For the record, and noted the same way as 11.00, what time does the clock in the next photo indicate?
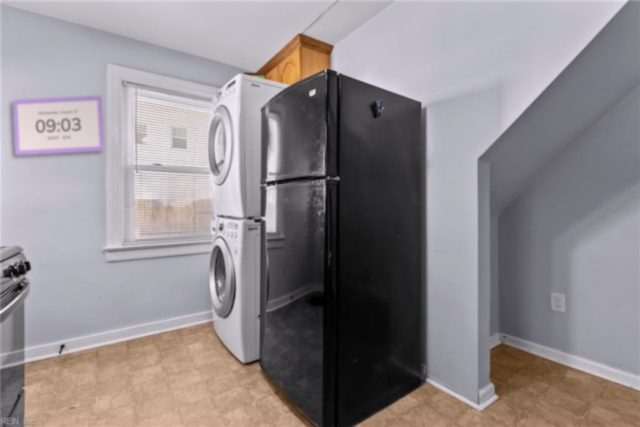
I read 9.03
